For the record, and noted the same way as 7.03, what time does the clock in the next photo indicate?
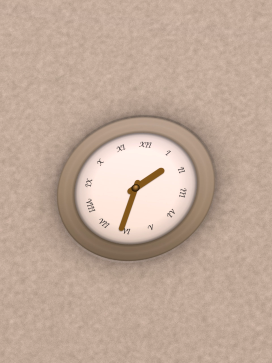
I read 1.31
